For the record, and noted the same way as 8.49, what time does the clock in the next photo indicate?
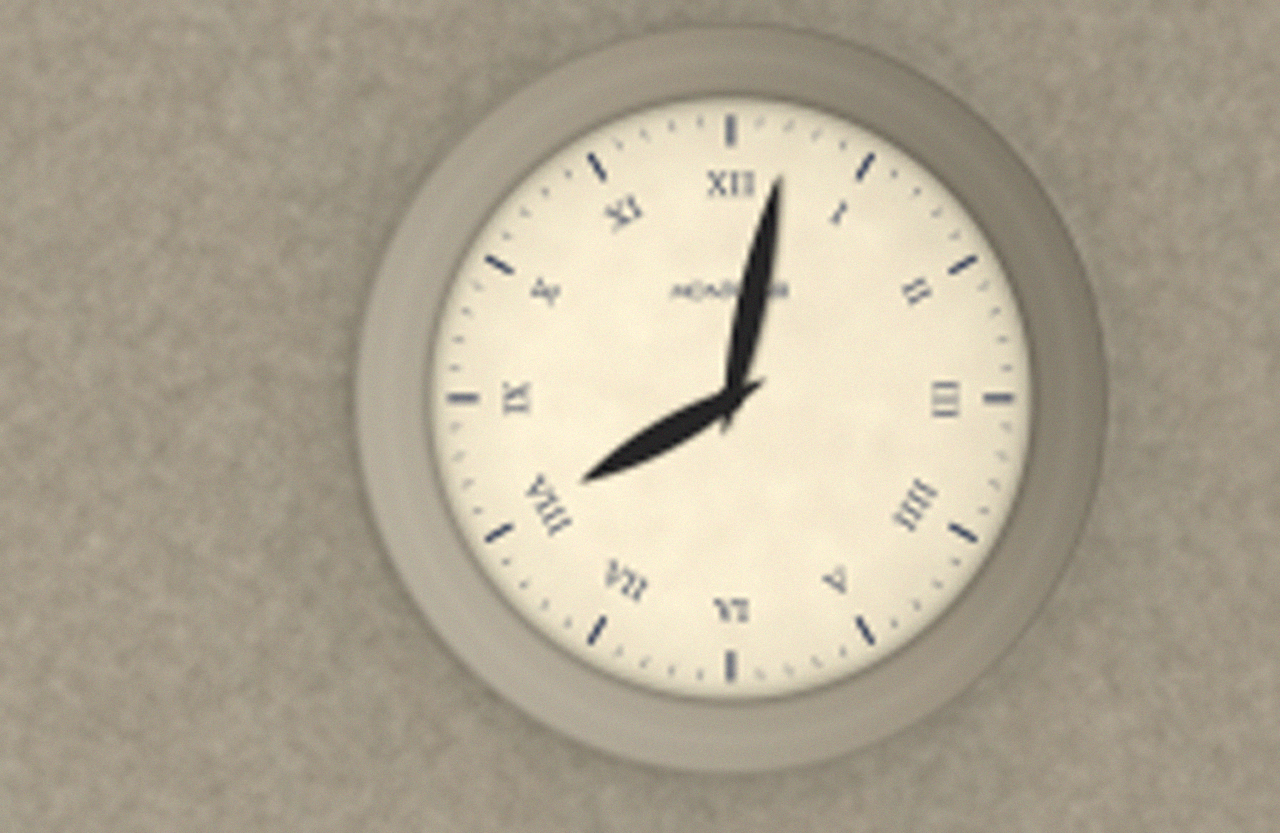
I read 8.02
